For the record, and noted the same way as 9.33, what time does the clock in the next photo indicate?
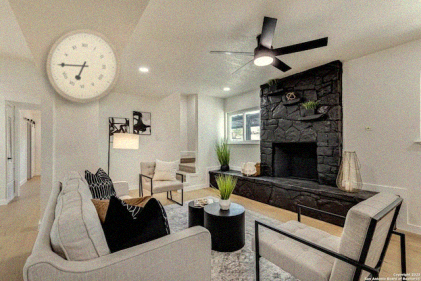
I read 6.45
